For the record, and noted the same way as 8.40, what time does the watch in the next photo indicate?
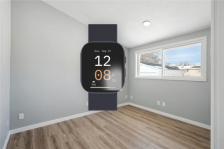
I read 12.08
